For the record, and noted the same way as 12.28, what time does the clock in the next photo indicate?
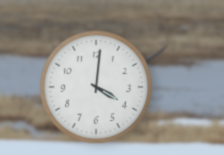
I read 4.01
